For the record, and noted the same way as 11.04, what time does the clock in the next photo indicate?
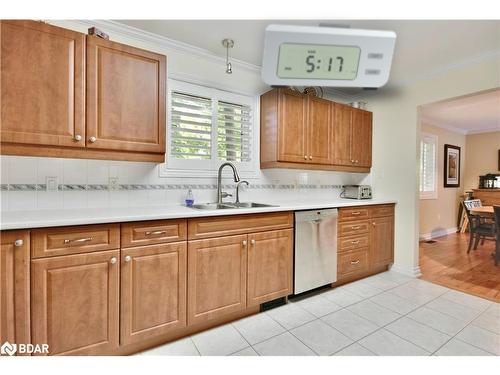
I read 5.17
